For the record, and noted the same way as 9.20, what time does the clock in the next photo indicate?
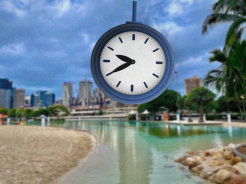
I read 9.40
